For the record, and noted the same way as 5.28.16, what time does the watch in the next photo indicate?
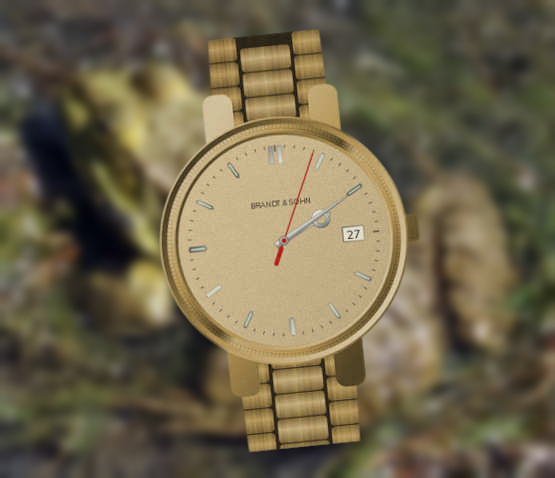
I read 2.10.04
